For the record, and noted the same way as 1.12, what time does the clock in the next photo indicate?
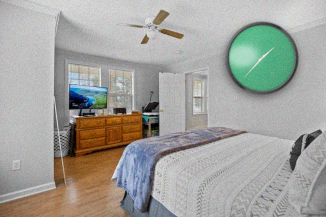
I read 1.37
